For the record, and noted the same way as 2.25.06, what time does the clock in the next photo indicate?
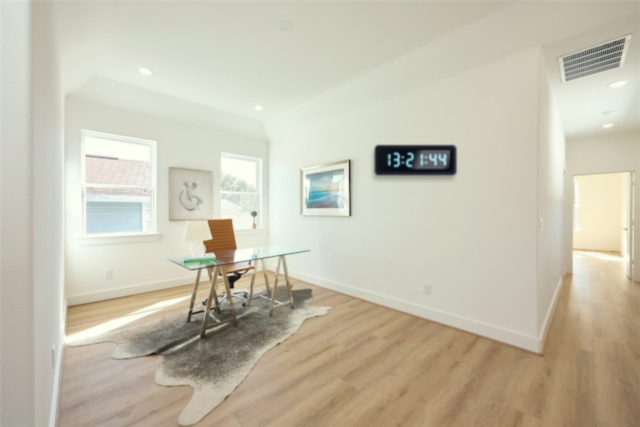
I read 13.21.44
